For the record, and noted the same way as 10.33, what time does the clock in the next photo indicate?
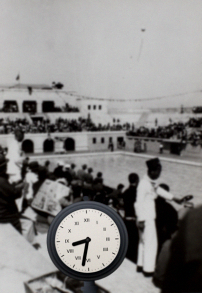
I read 8.32
